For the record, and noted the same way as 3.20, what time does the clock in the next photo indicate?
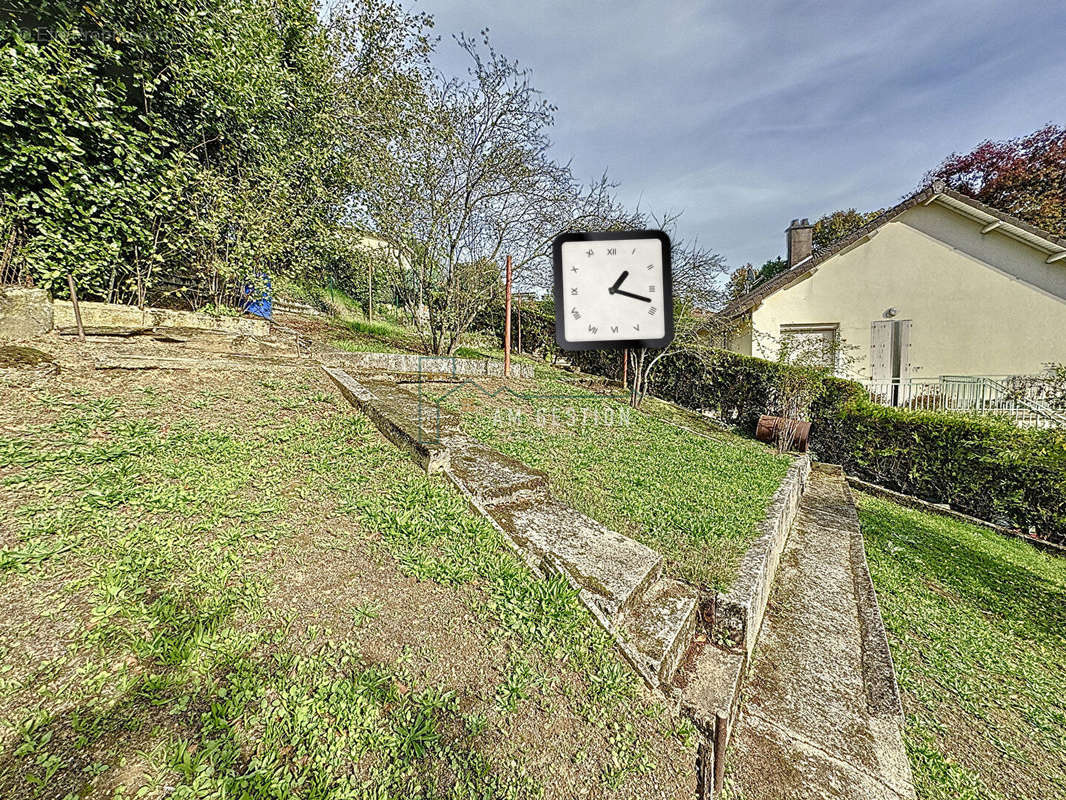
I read 1.18
